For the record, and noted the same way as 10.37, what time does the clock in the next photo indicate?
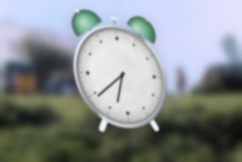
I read 6.39
